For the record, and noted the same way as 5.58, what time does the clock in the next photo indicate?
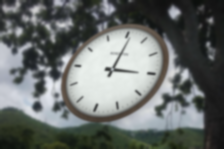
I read 3.01
